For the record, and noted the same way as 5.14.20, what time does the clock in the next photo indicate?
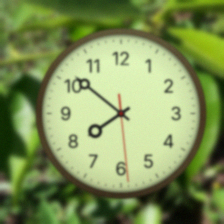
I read 7.51.29
